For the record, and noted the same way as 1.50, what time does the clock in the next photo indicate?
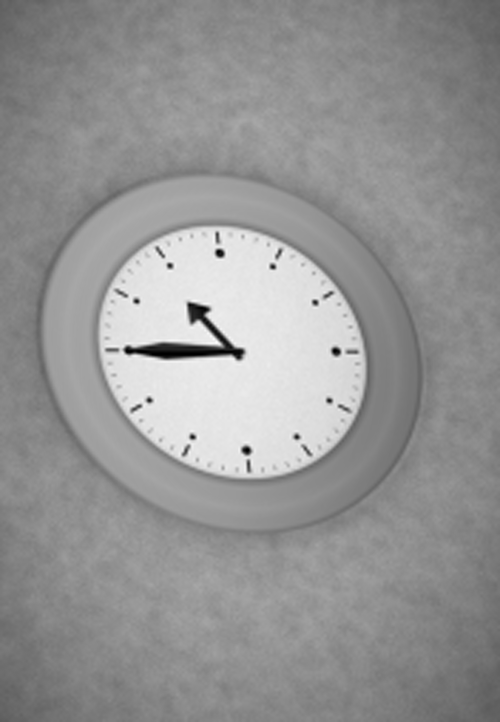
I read 10.45
